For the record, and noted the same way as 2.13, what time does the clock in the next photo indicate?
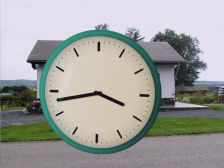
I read 3.43
